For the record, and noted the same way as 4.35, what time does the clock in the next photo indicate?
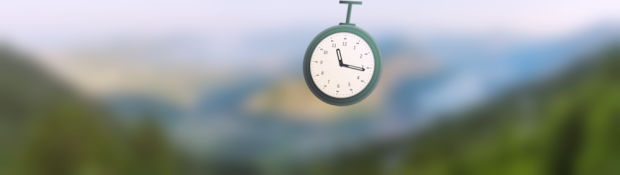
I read 11.16
